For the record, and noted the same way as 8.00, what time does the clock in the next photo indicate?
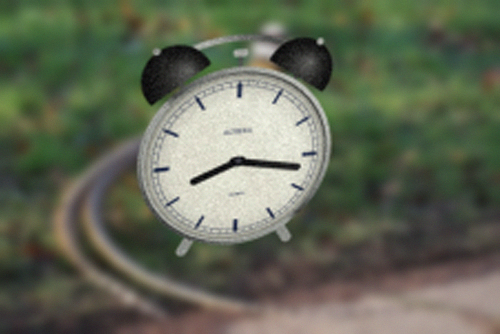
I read 8.17
